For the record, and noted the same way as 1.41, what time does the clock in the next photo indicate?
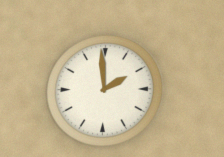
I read 1.59
